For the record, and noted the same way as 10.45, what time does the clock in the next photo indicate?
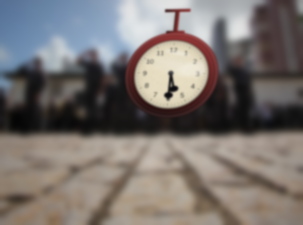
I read 5.30
